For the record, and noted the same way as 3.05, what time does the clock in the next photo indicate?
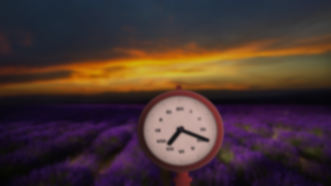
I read 7.19
